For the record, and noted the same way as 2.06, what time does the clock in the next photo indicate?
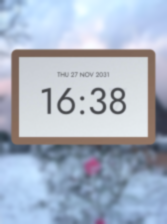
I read 16.38
